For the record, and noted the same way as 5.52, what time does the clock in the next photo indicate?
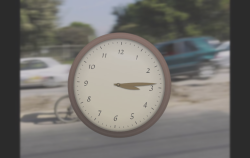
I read 3.14
